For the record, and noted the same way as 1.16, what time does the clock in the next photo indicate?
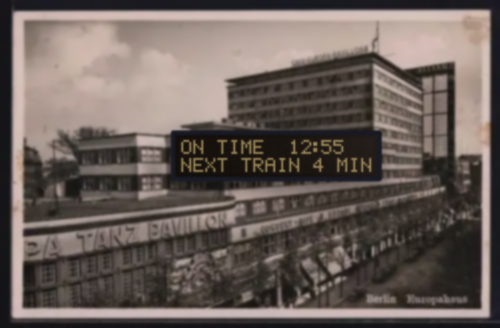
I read 12.55
